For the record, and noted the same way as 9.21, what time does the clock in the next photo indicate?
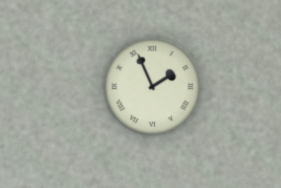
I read 1.56
